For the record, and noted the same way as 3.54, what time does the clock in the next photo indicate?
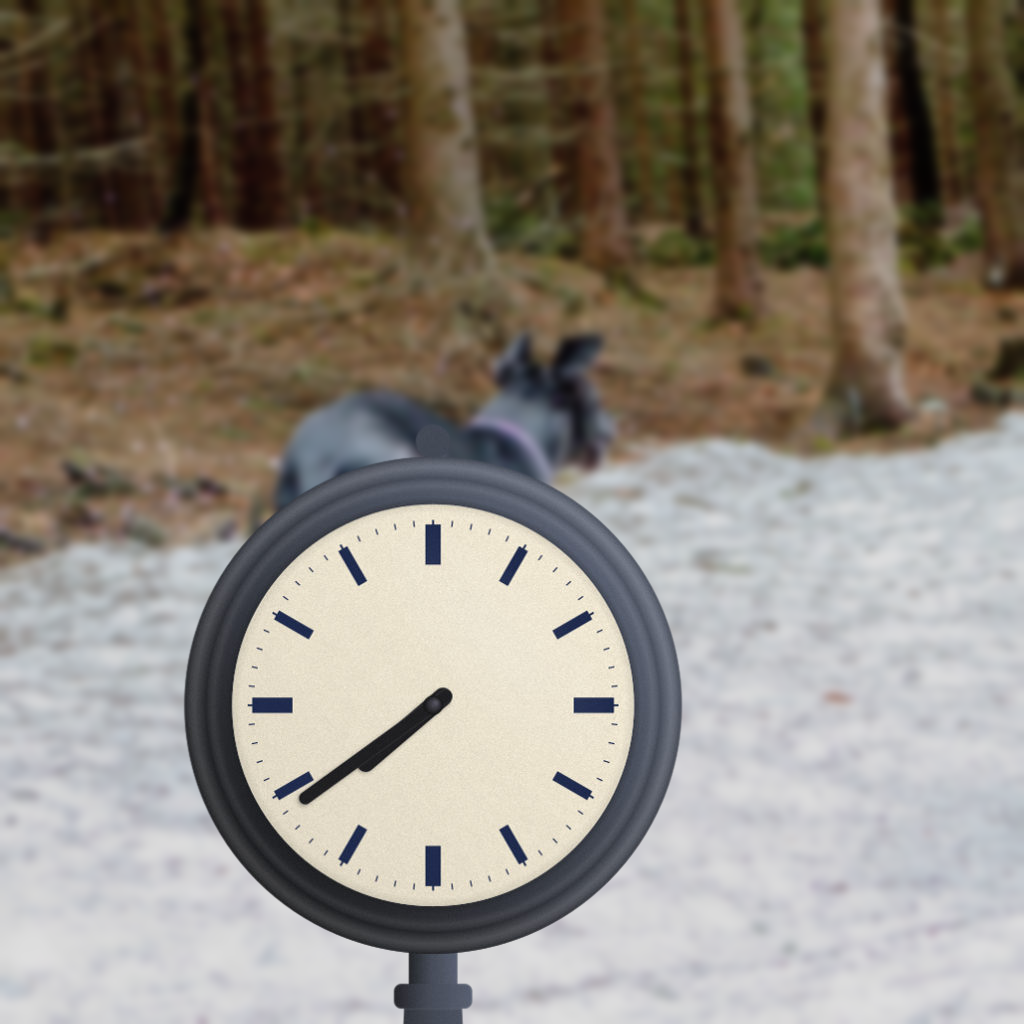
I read 7.39
